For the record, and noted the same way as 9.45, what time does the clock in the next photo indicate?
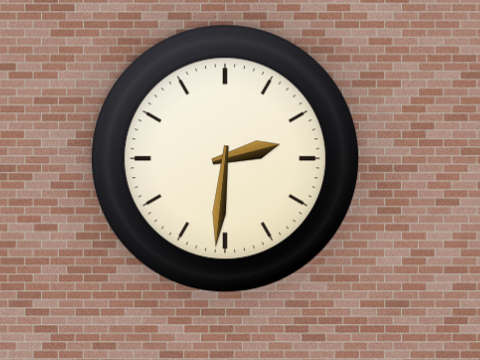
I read 2.31
